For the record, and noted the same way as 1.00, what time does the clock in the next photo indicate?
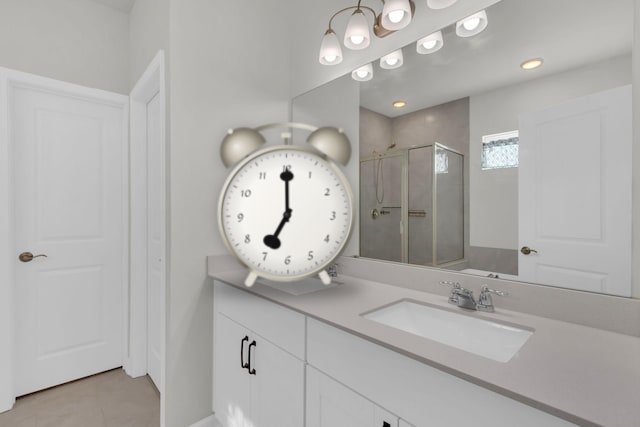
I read 7.00
